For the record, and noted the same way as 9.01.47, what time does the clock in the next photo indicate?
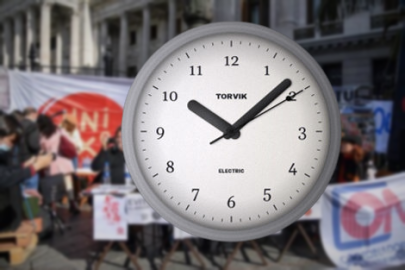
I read 10.08.10
